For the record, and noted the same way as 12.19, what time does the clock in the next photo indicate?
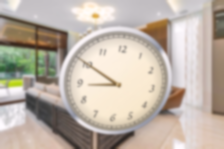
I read 8.50
